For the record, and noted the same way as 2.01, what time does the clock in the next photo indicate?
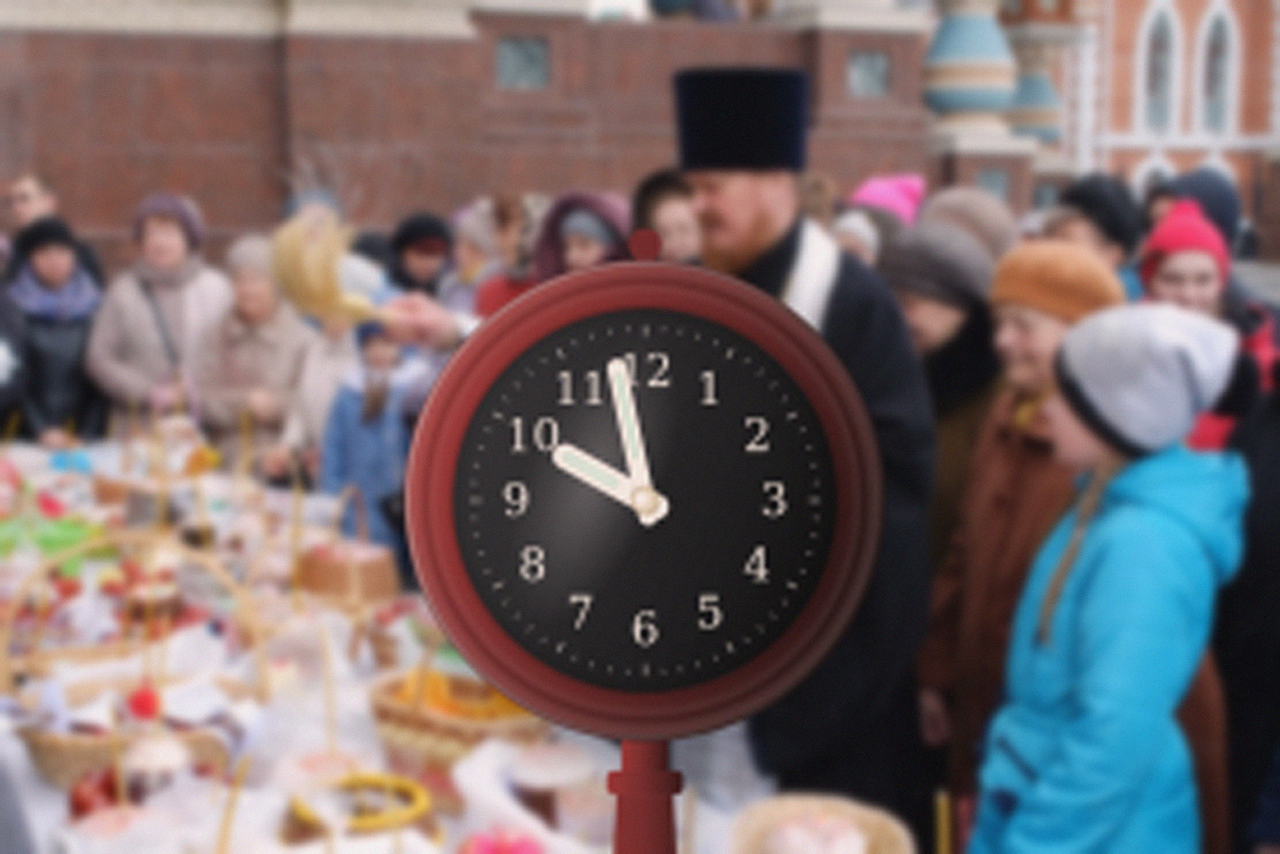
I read 9.58
